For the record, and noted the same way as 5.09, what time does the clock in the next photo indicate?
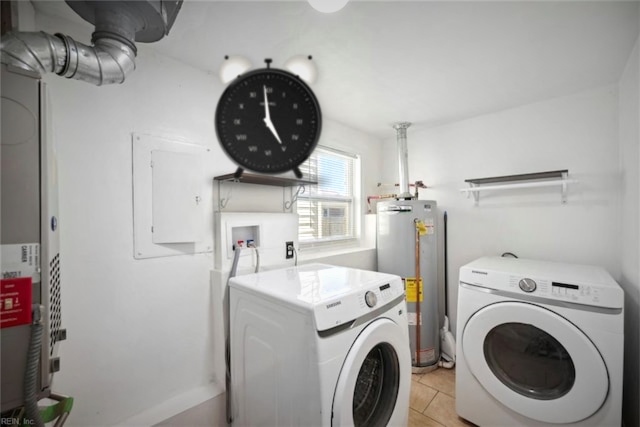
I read 4.59
